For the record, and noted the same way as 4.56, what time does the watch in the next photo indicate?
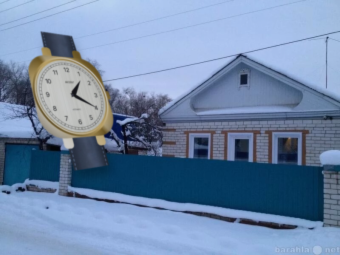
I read 1.20
